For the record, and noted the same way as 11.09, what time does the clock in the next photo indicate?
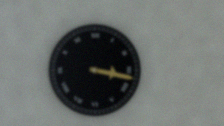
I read 3.17
